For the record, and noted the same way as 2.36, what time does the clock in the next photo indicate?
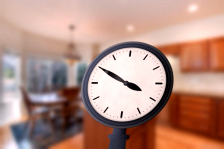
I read 3.50
